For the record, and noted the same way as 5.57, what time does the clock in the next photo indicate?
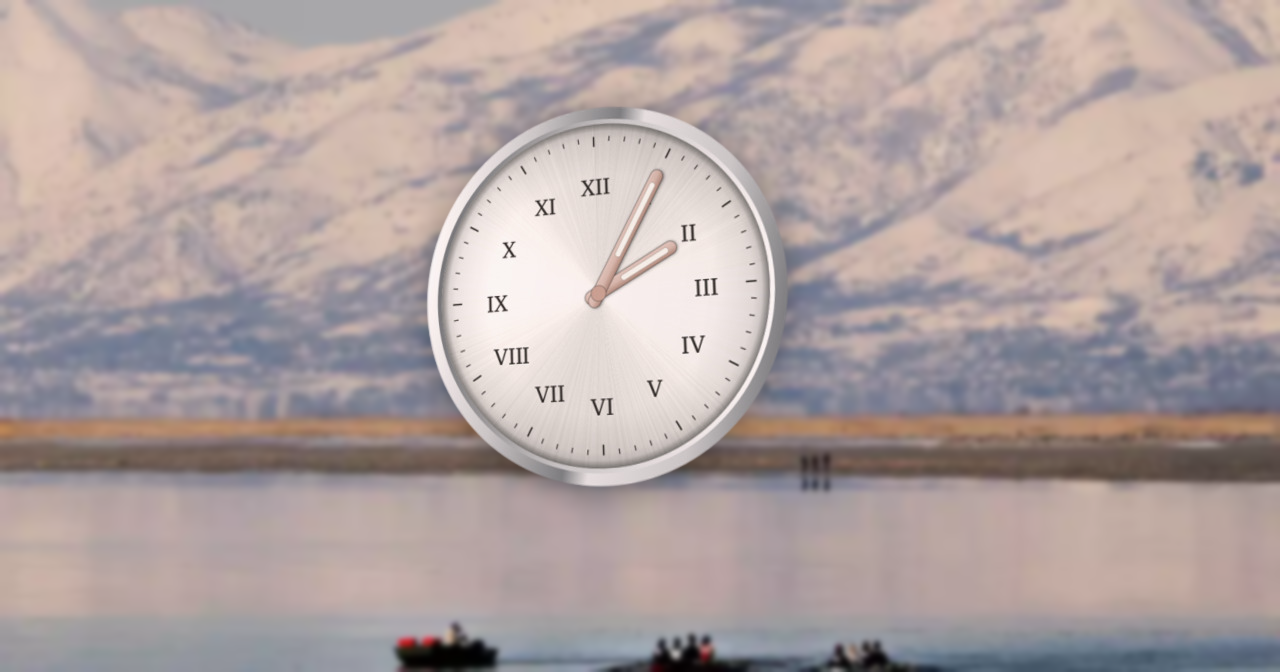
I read 2.05
